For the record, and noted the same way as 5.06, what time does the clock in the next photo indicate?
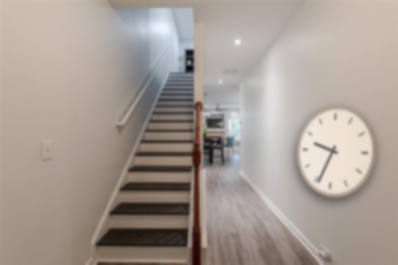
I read 9.34
